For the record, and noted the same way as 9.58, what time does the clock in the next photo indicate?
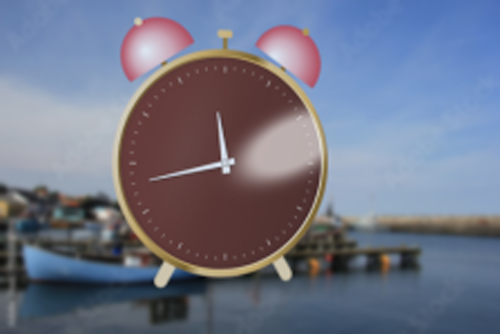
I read 11.43
